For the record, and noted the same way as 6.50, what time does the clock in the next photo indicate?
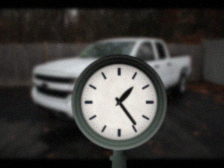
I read 1.24
